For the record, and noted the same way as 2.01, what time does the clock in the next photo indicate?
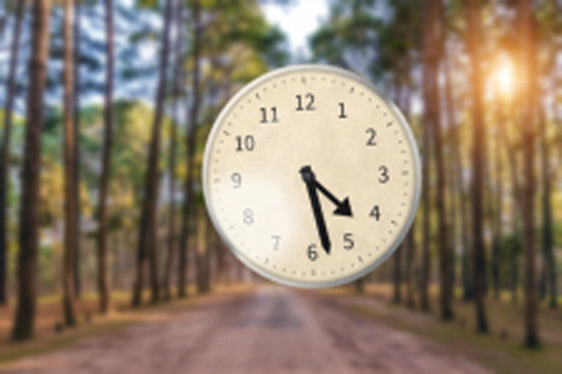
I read 4.28
